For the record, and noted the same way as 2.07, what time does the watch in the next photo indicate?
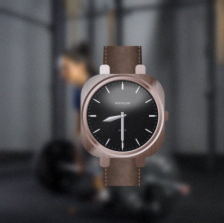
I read 8.30
